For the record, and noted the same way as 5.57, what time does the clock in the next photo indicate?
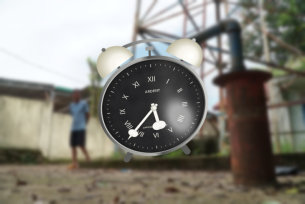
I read 5.37
